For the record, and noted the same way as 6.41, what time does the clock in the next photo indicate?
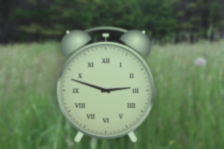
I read 2.48
